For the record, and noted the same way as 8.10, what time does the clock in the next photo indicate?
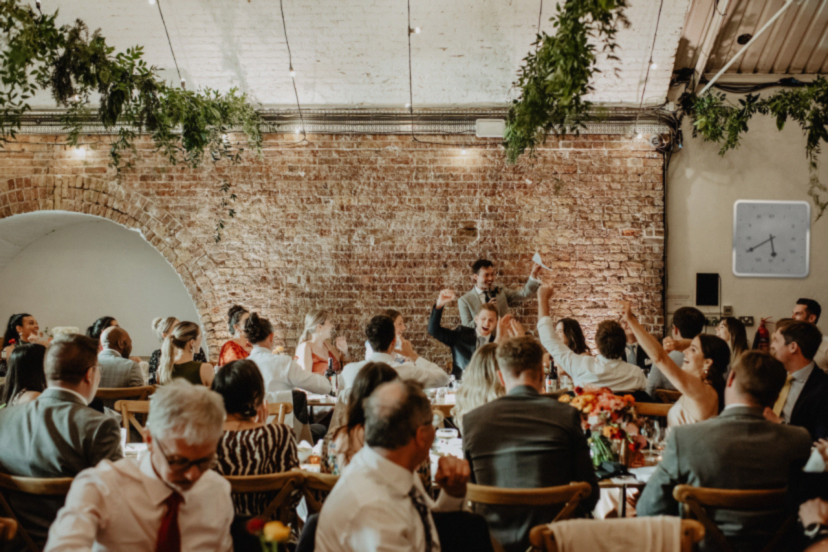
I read 5.40
